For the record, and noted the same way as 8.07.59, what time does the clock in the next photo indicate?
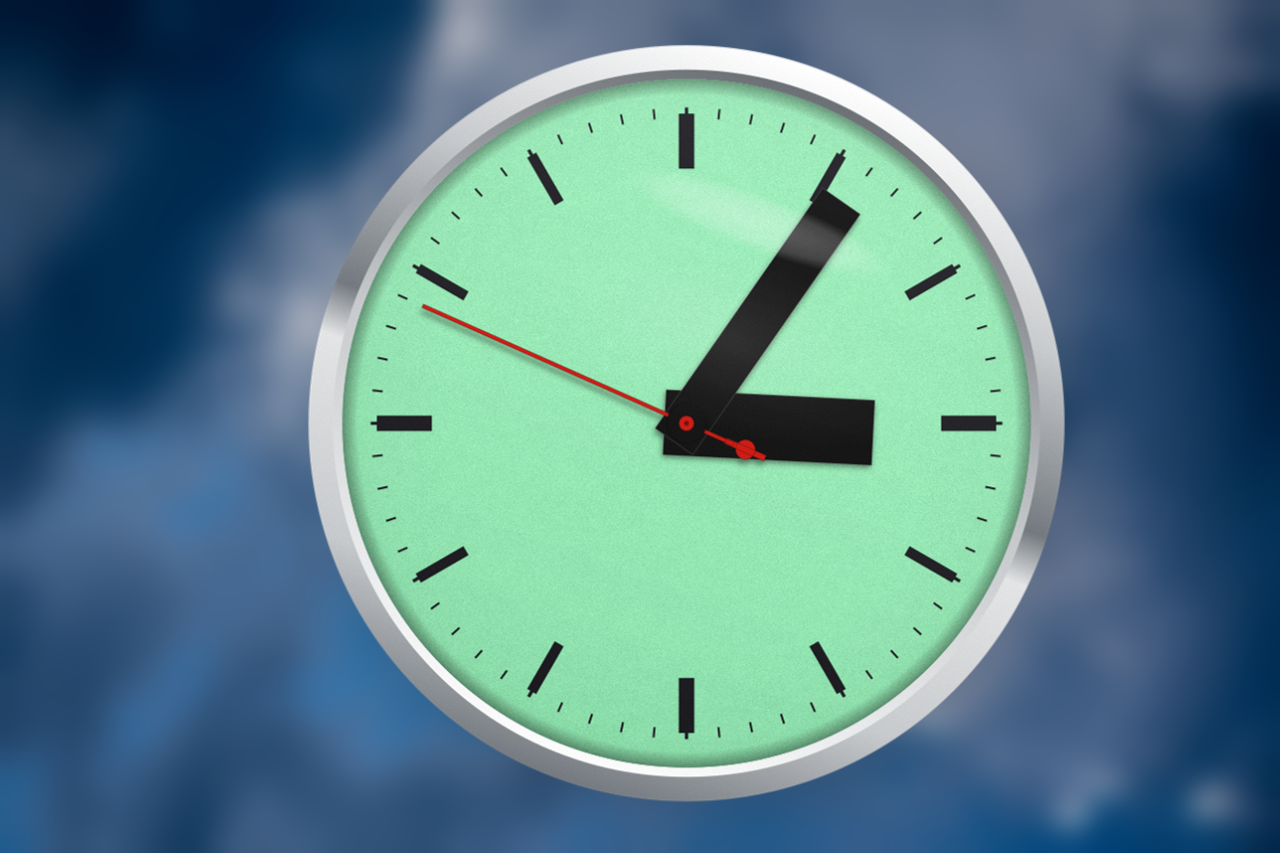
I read 3.05.49
